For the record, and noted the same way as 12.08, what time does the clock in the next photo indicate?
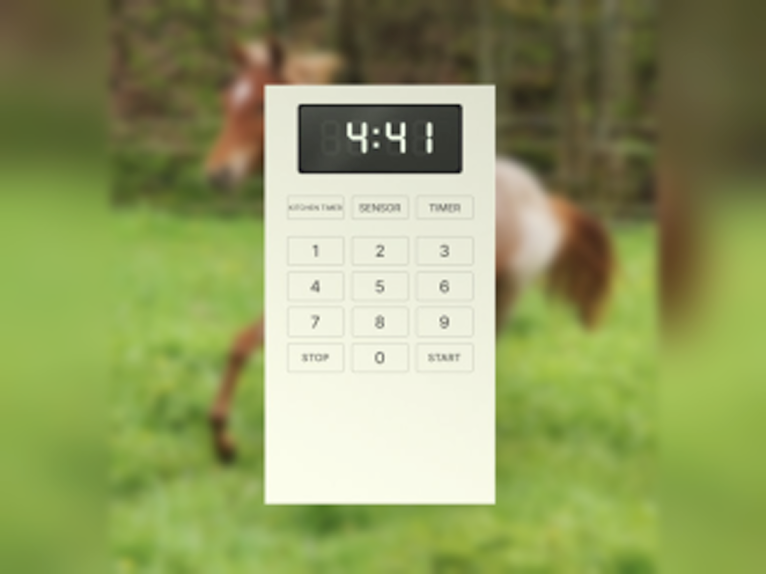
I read 4.41
